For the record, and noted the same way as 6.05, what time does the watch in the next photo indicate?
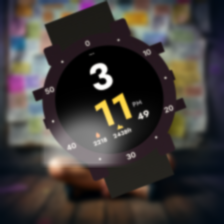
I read 3.11
